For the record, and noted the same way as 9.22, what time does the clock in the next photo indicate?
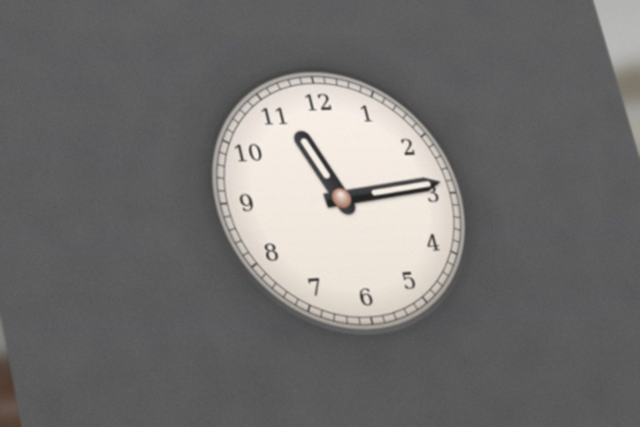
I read 11.14
